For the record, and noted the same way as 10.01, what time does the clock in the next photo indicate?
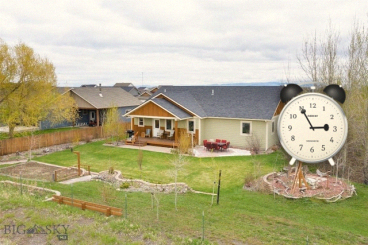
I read 2.55
